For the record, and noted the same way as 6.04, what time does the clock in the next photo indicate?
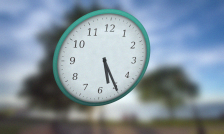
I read 5.25
